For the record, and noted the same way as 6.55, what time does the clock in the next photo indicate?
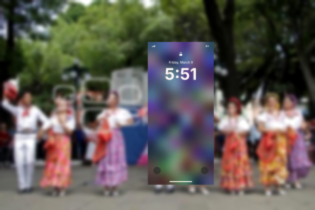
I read 5.51
